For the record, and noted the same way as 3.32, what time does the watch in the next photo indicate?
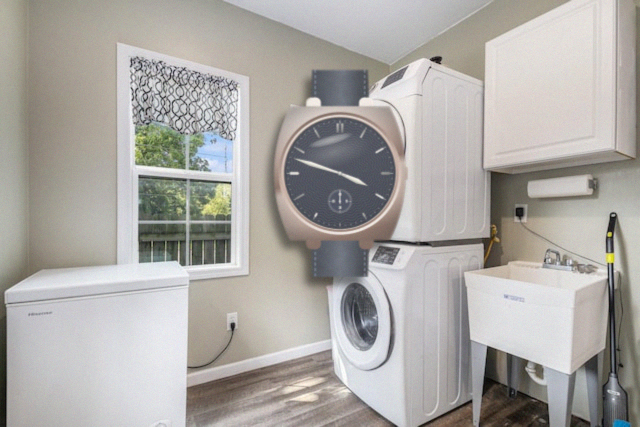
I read 3.48
